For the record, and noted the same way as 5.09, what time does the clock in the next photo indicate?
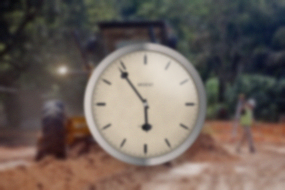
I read 5.54
